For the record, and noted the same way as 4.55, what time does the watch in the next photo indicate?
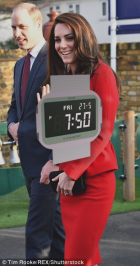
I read 7.50
